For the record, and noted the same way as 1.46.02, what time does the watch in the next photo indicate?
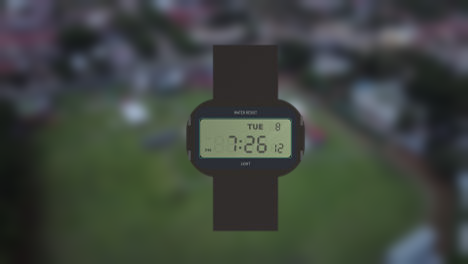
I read 7.26.12
